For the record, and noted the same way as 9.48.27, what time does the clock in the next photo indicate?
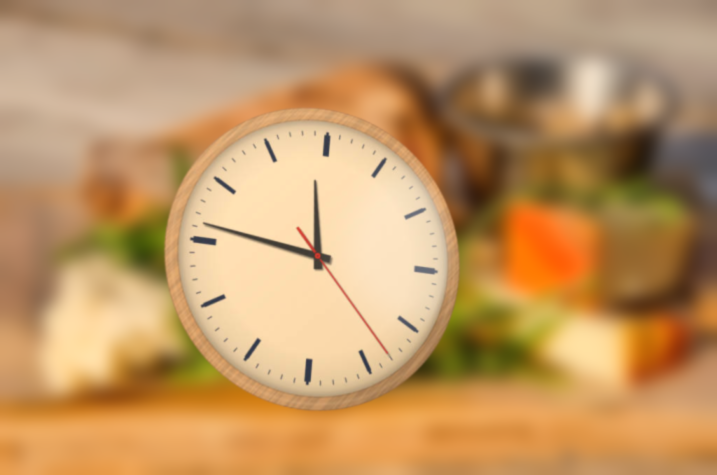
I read 11.46.23
